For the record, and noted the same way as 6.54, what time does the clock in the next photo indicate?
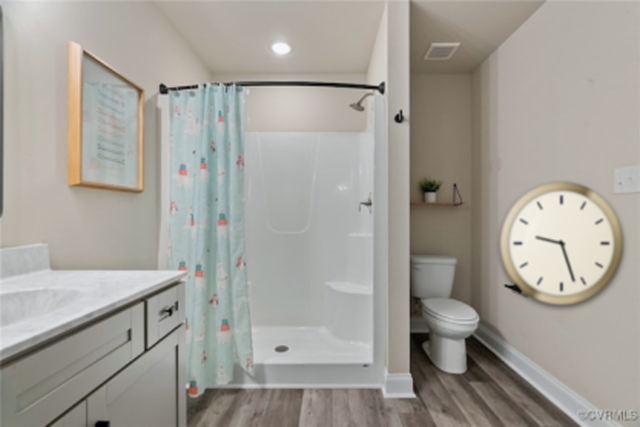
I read 9.27
